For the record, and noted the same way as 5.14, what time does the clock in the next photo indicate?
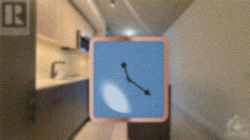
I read 11.21
